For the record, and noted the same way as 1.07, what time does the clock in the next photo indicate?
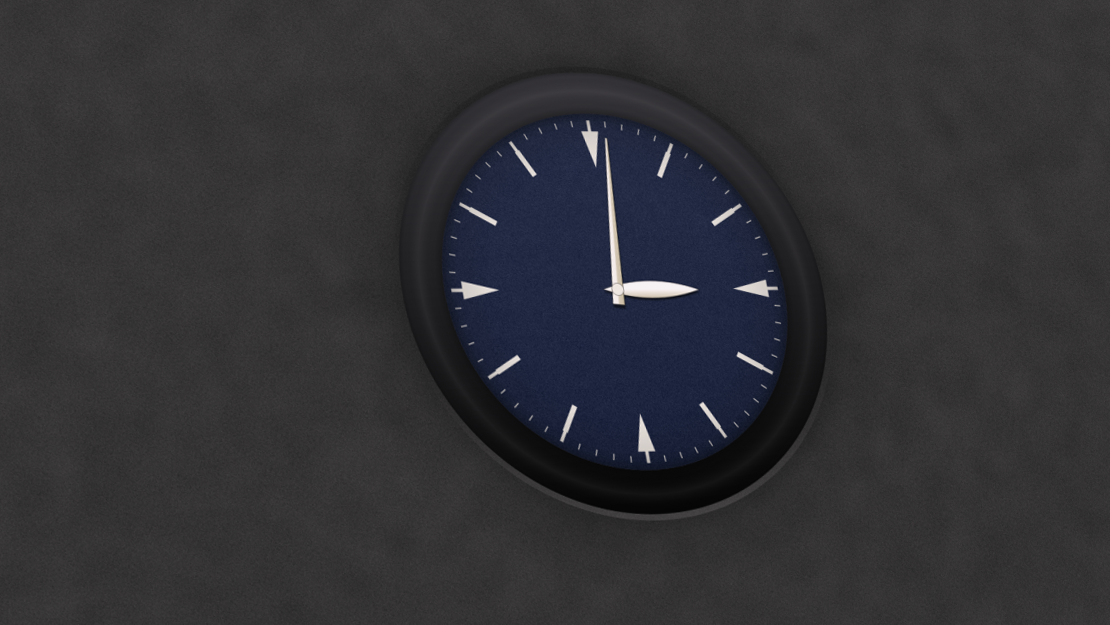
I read 3.01
